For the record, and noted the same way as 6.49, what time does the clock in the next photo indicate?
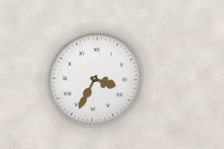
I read 3.34
